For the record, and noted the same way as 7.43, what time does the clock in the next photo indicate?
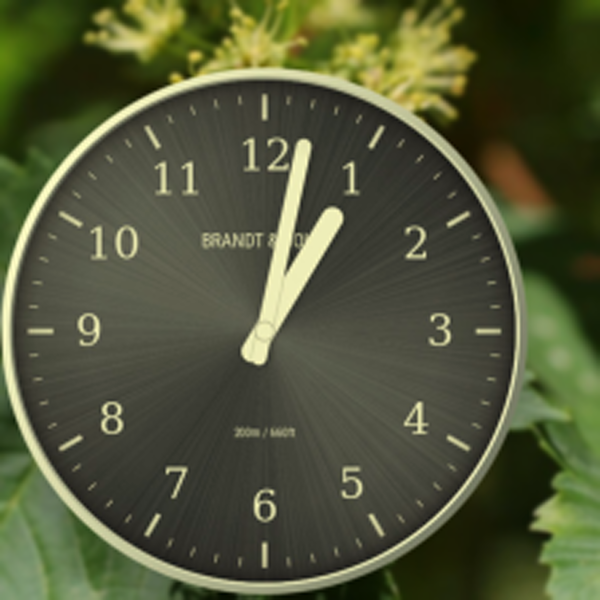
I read 1.02
